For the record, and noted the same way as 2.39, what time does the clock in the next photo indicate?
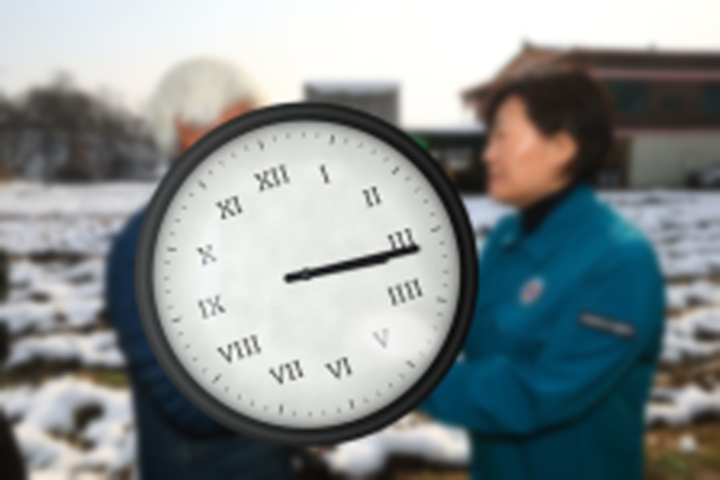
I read 3.16
